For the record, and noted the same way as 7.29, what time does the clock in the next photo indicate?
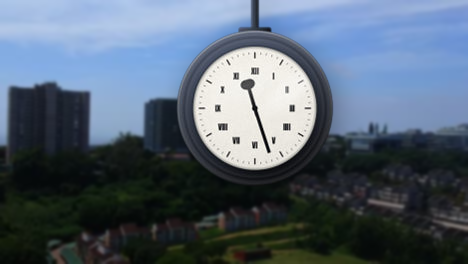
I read 11.27
